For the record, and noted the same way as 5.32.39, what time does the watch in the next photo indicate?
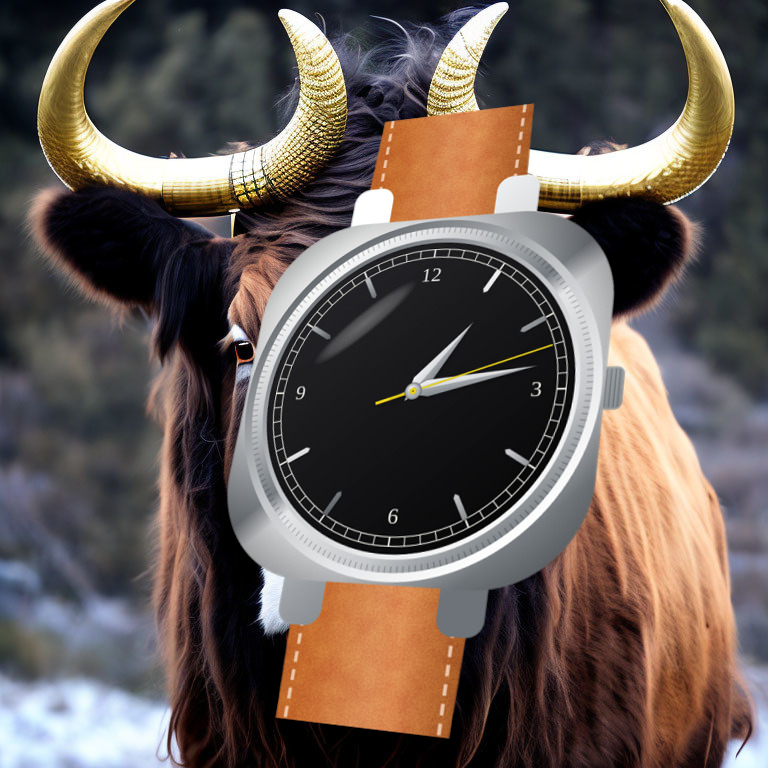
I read 1.13.12
